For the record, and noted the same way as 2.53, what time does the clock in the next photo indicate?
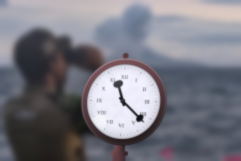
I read 11.22
